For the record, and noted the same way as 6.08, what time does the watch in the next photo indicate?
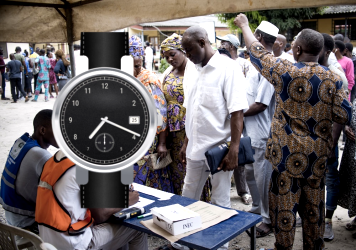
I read 7.19
